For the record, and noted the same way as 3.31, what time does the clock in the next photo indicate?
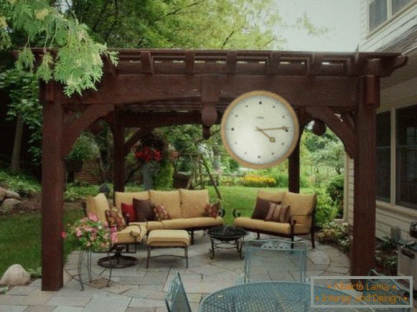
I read 4.14
